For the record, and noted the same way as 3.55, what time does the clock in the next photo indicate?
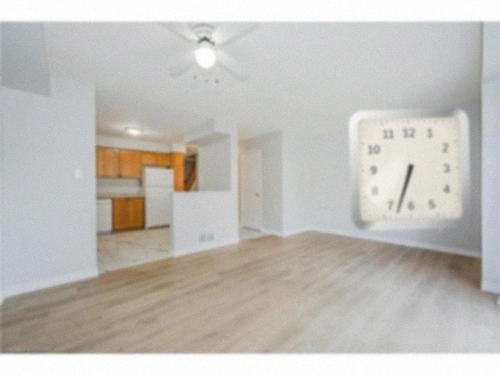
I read 6.33
